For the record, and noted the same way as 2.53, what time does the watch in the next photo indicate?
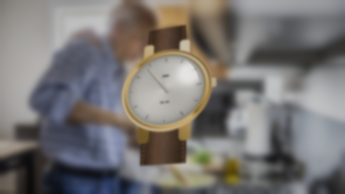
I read 10.54
